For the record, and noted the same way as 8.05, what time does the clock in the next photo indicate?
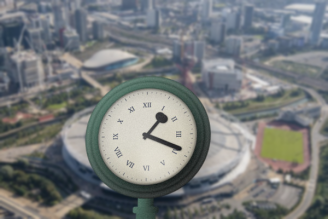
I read 1.19
